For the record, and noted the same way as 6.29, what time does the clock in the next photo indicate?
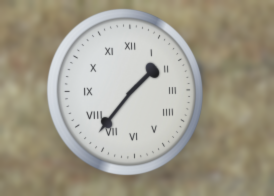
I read 1.37
